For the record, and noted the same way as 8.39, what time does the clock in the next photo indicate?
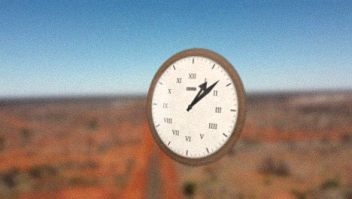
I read 1.08
